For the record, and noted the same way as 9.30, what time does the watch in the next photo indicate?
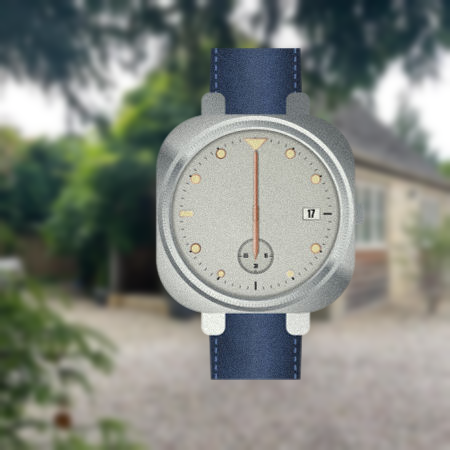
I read 6.00
